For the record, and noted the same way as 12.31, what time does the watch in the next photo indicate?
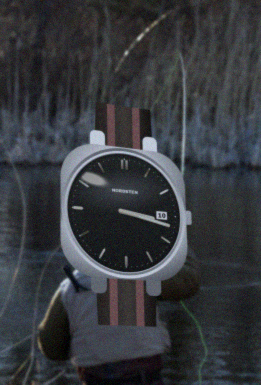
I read 3.17
